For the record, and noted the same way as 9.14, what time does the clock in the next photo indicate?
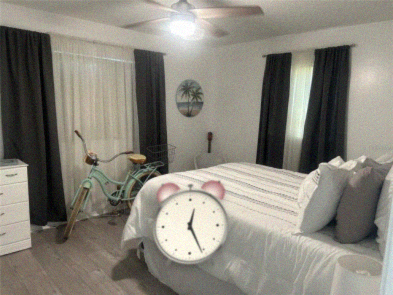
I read 12.26
